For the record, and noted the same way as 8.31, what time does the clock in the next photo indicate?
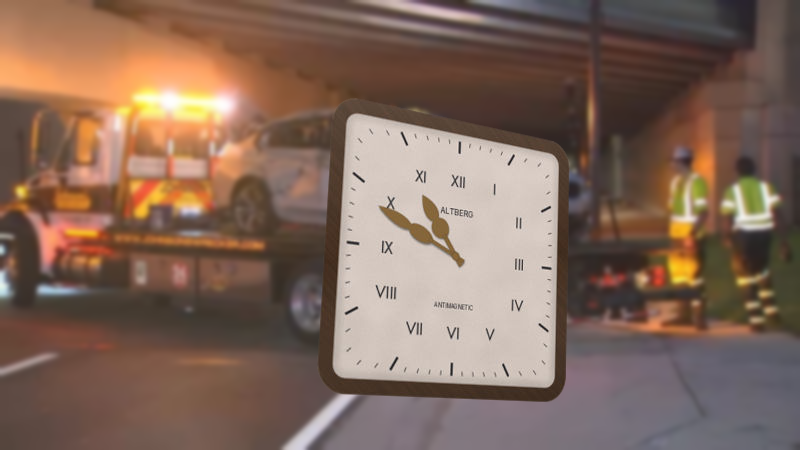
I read 10.49
